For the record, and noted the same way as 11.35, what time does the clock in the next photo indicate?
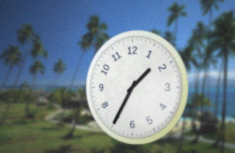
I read 1.35
